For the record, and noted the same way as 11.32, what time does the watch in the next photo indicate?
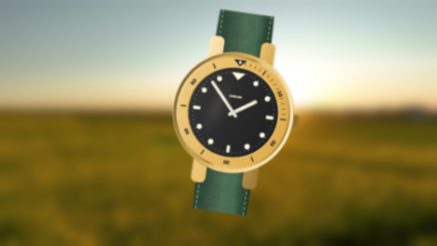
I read 1.53
